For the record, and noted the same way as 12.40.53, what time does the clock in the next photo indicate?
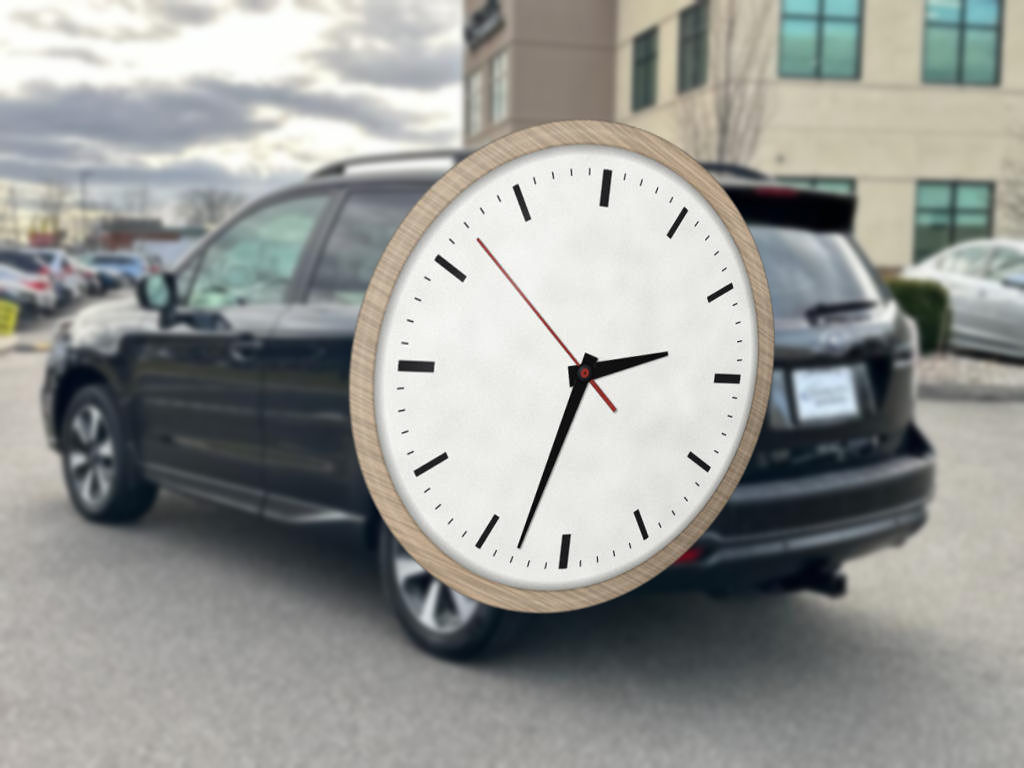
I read 2.32.52
